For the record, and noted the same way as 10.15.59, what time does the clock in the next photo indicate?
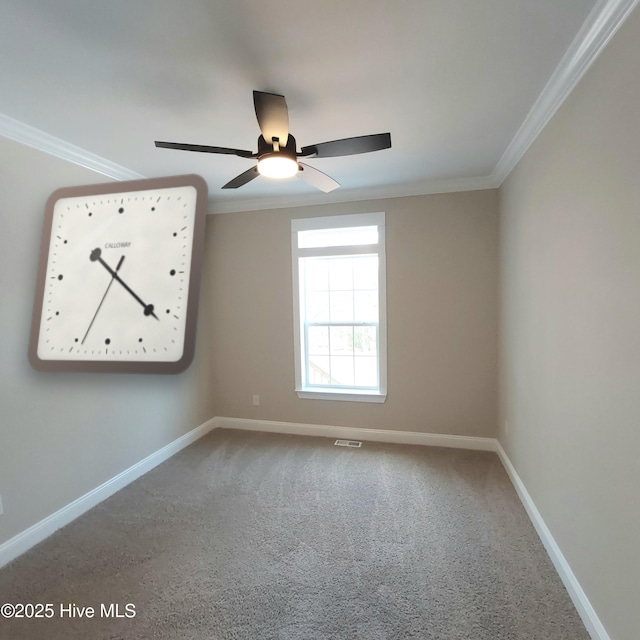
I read 10.21.34
